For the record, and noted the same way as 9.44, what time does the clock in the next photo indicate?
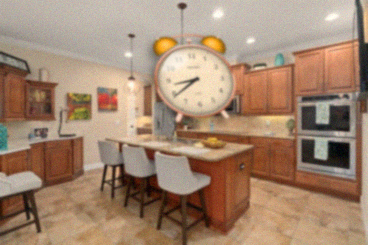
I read 8.39
